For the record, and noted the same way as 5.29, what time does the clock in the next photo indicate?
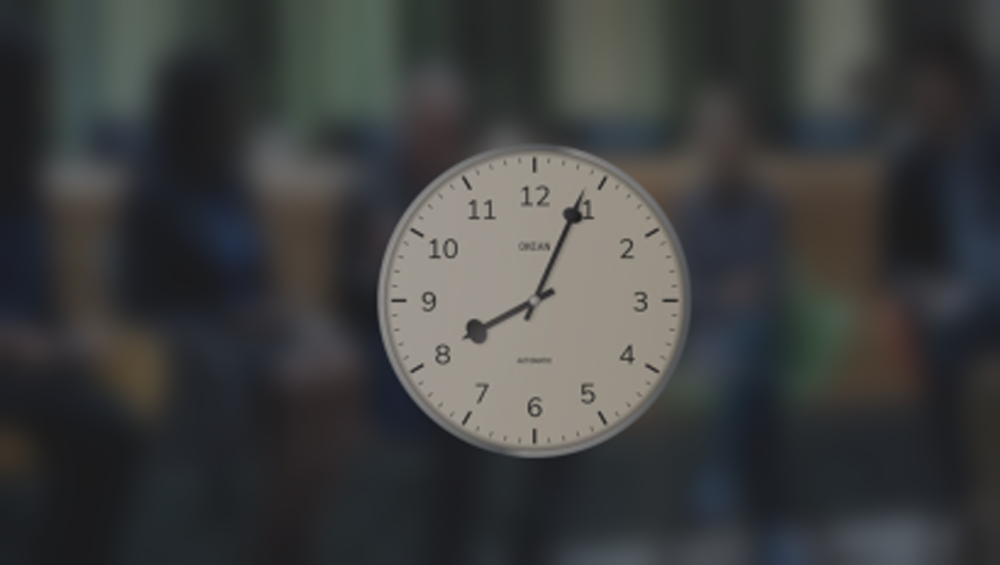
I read 8.04
